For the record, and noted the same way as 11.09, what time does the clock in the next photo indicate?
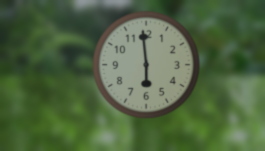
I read 5.59
